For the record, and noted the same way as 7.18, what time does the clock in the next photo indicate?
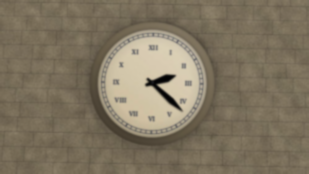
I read 2.22
